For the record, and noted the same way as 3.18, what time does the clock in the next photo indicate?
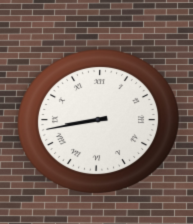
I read 8.43
